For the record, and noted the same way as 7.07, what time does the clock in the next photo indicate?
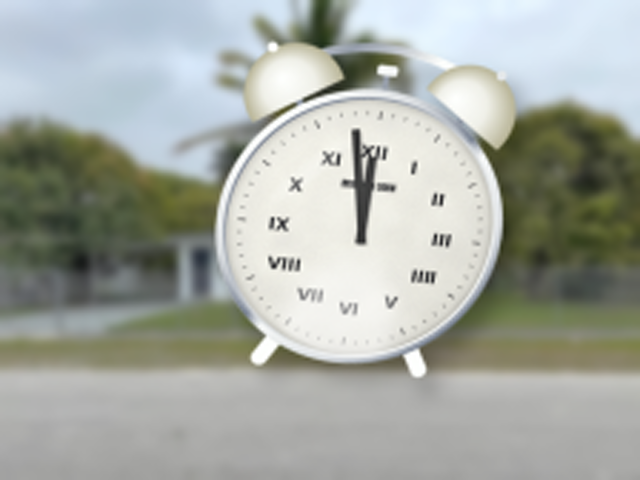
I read 11.58
